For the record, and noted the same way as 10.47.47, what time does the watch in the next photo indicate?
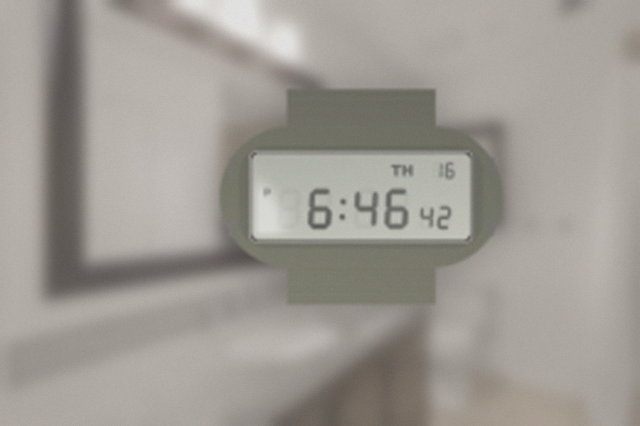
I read 6.46.42
